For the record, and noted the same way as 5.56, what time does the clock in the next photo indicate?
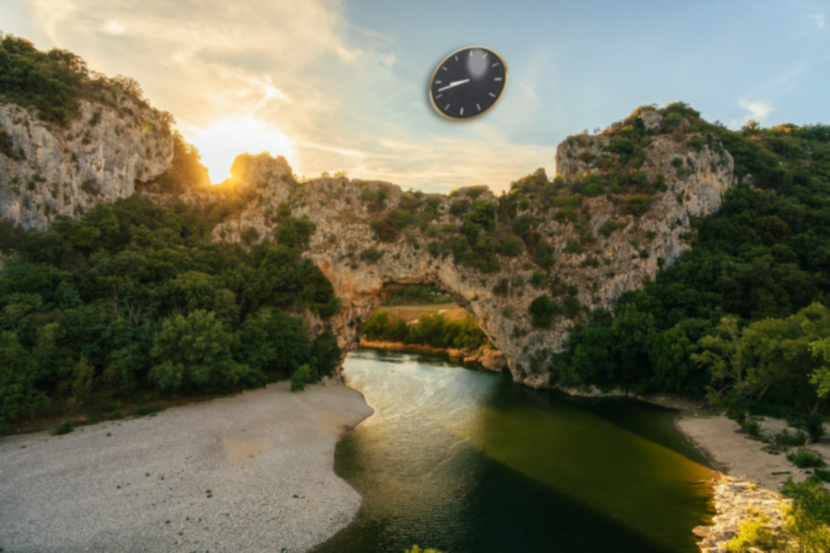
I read 8.42
